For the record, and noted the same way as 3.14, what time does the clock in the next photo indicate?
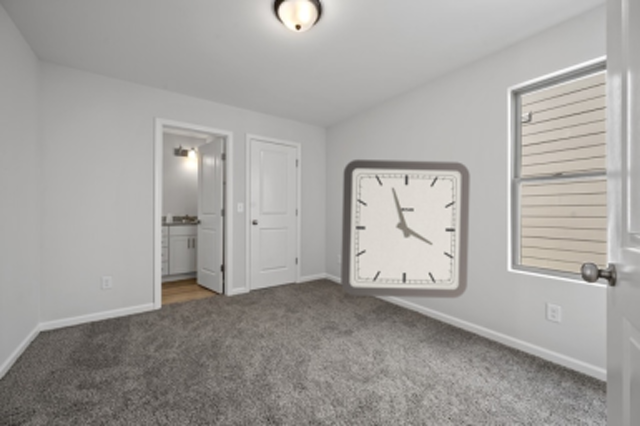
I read 3.57
